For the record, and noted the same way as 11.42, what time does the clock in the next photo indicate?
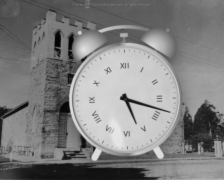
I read 5.18
